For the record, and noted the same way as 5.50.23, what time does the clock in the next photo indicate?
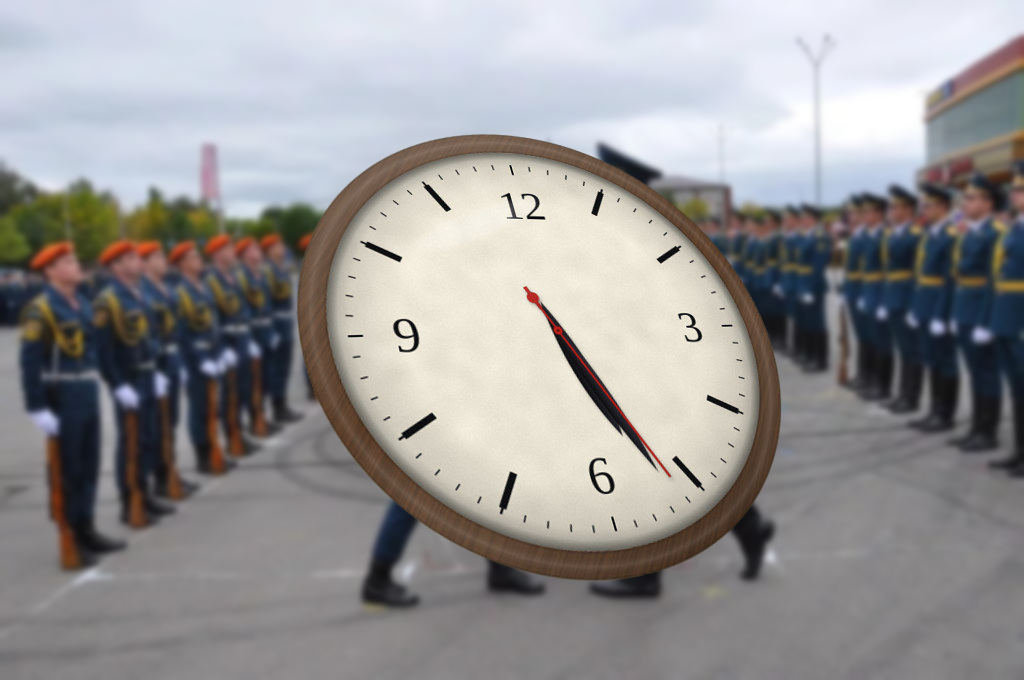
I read 5.26.26
